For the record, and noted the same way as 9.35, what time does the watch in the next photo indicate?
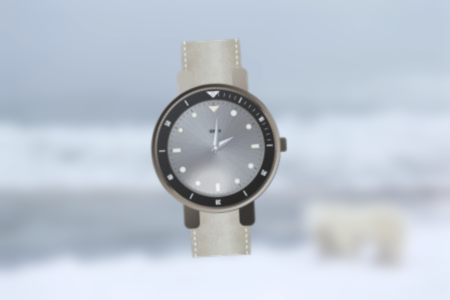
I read 2.01
